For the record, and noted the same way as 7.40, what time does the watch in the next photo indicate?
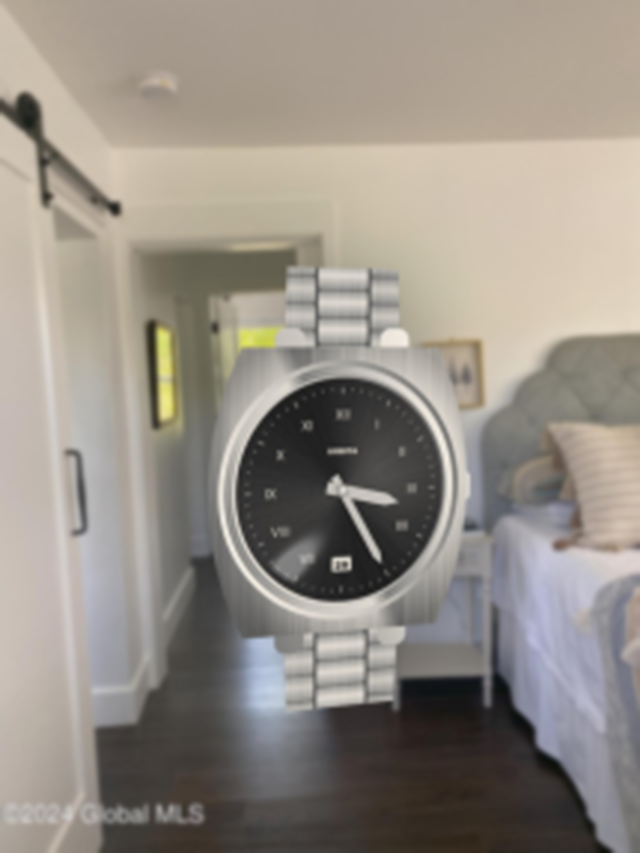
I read 3.25
